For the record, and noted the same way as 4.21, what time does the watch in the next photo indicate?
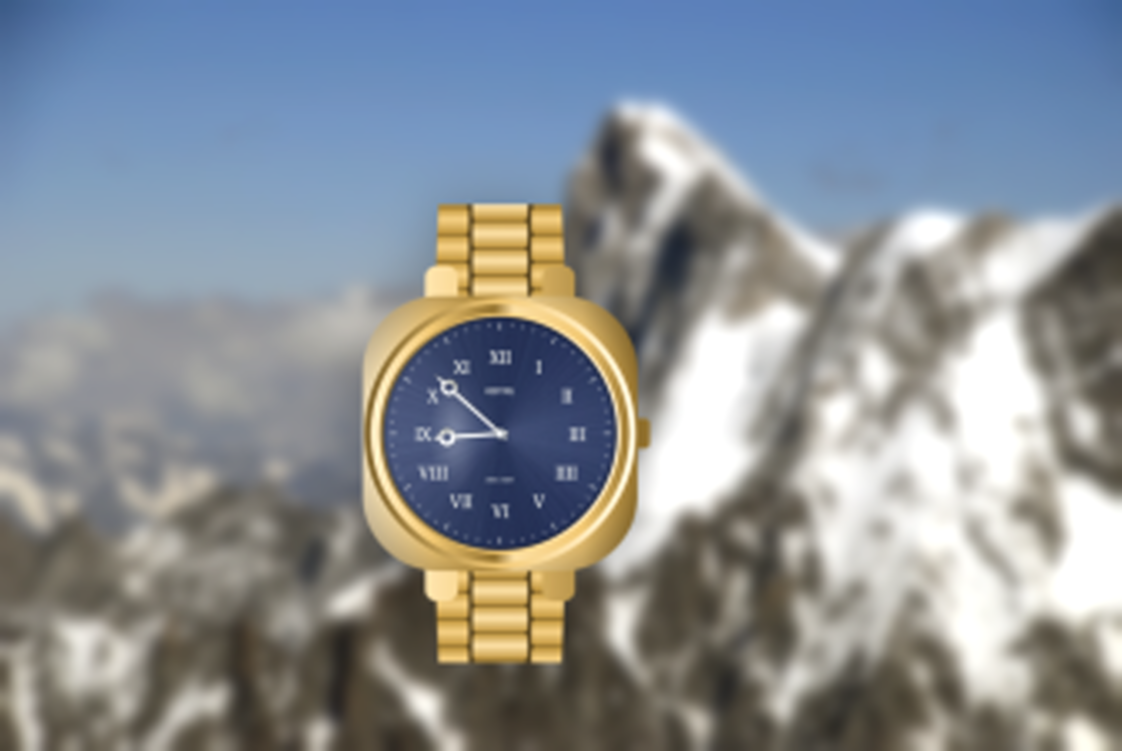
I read 8.52
